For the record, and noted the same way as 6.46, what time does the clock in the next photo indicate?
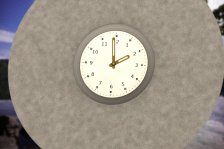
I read 1.59
